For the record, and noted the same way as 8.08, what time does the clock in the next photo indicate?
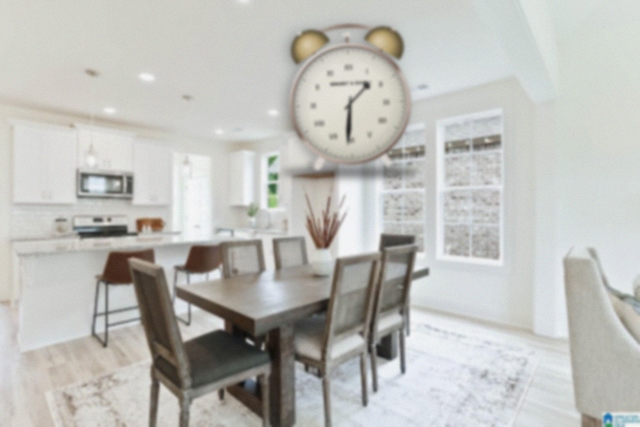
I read 1.31
